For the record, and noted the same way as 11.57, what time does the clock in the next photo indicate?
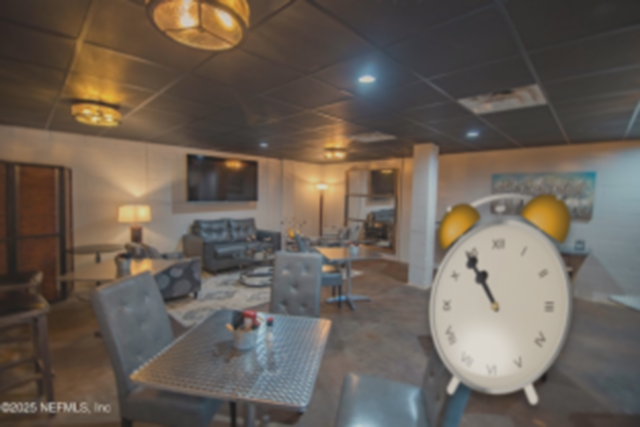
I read 10.54
